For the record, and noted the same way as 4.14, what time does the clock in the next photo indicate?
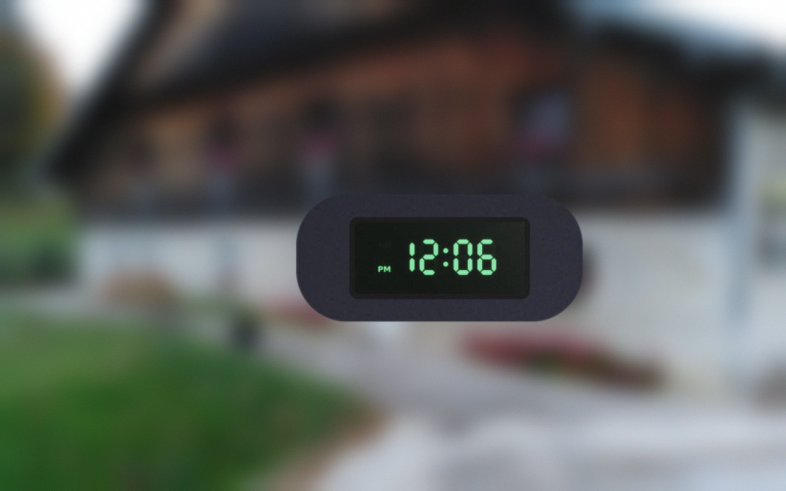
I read 12.06
